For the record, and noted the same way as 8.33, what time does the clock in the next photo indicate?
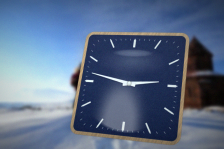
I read 2.47
